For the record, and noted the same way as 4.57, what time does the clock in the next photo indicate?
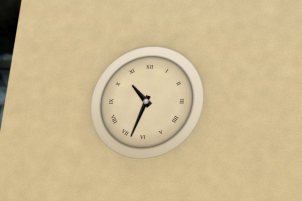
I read 10.33
